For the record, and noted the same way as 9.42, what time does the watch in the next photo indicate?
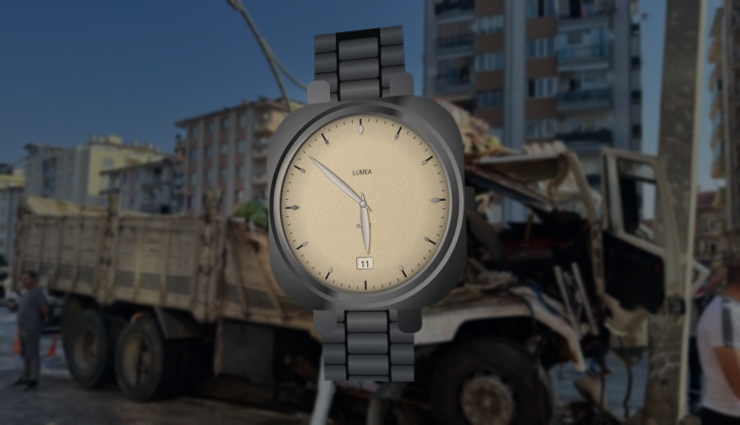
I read 5.52
